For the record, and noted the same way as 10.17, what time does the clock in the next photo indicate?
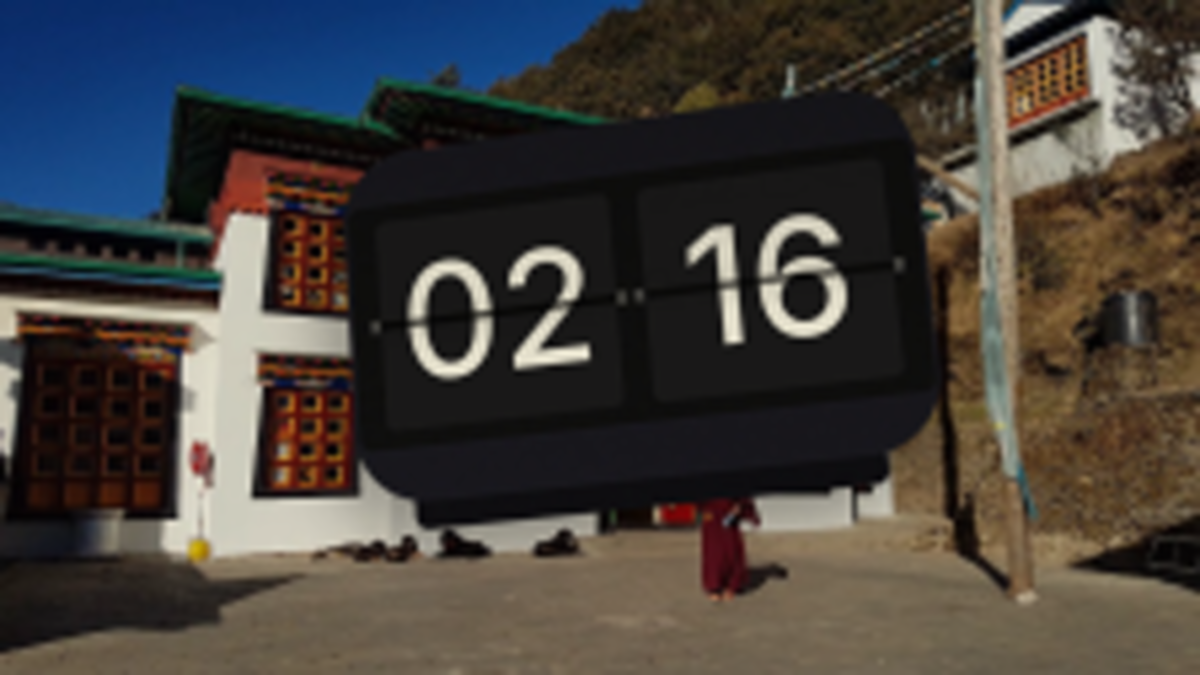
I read 2.16
